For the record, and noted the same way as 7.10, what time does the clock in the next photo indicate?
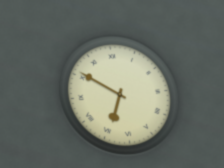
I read 6.51
